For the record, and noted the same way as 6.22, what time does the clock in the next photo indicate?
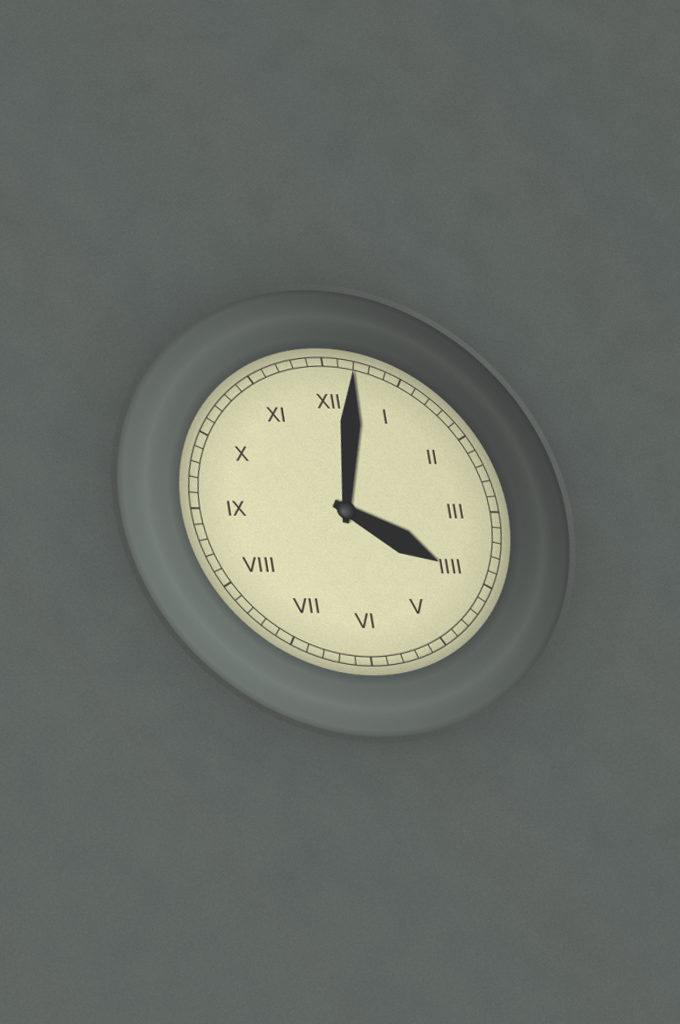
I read 4.02
